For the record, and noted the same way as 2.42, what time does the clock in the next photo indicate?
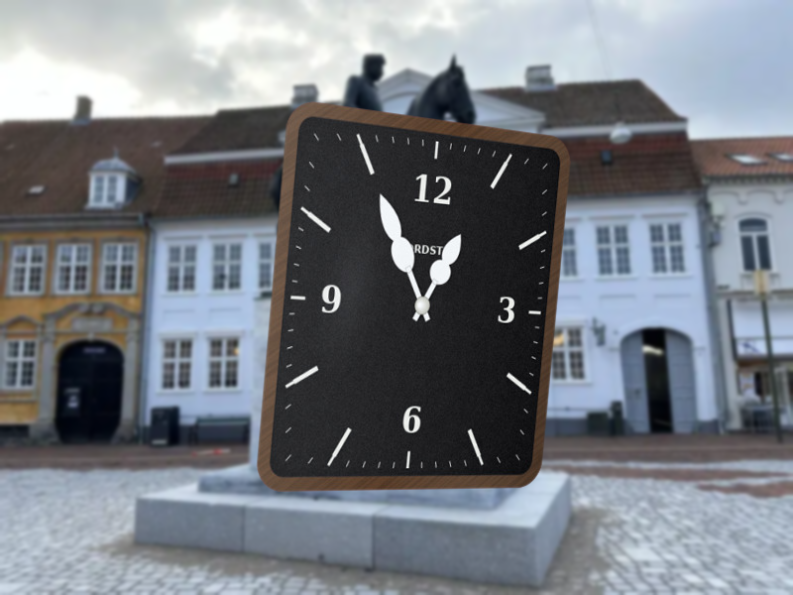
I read 12.55
